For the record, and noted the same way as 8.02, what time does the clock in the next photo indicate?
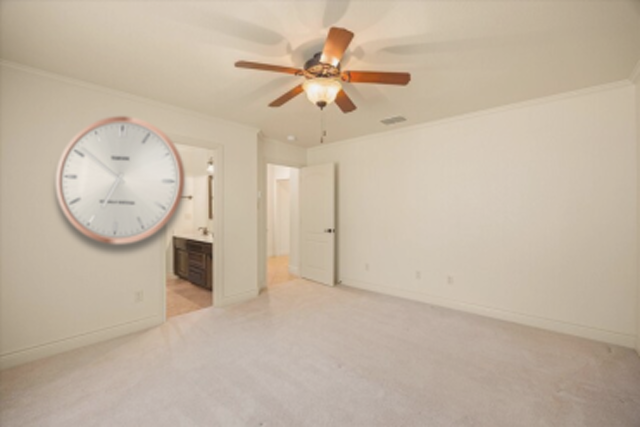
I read 6.51
